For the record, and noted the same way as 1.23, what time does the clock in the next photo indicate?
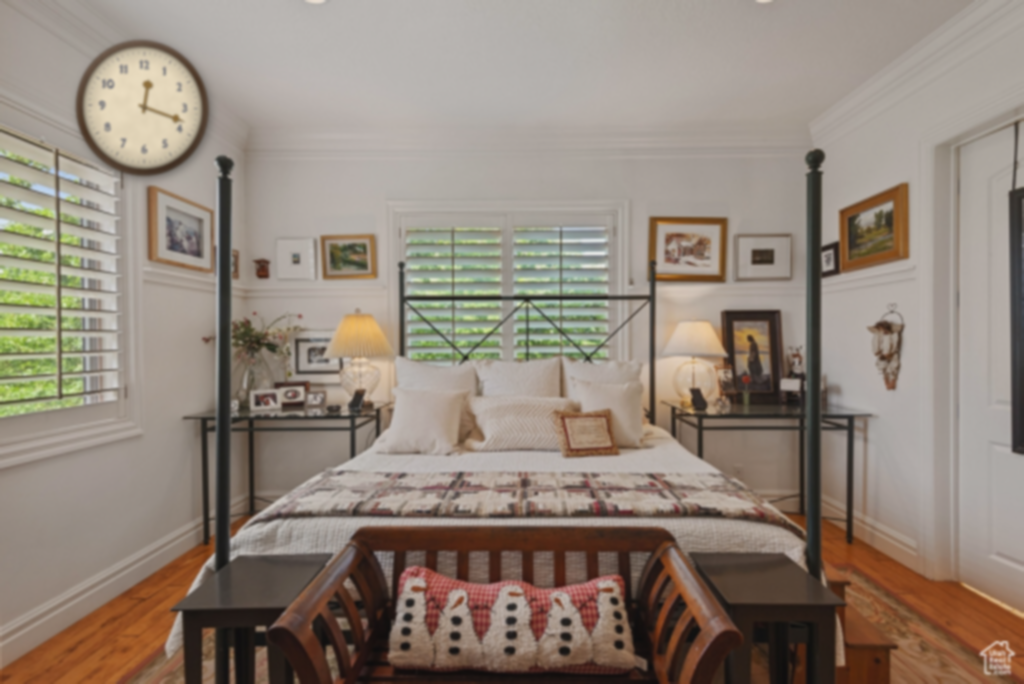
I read 12.18
